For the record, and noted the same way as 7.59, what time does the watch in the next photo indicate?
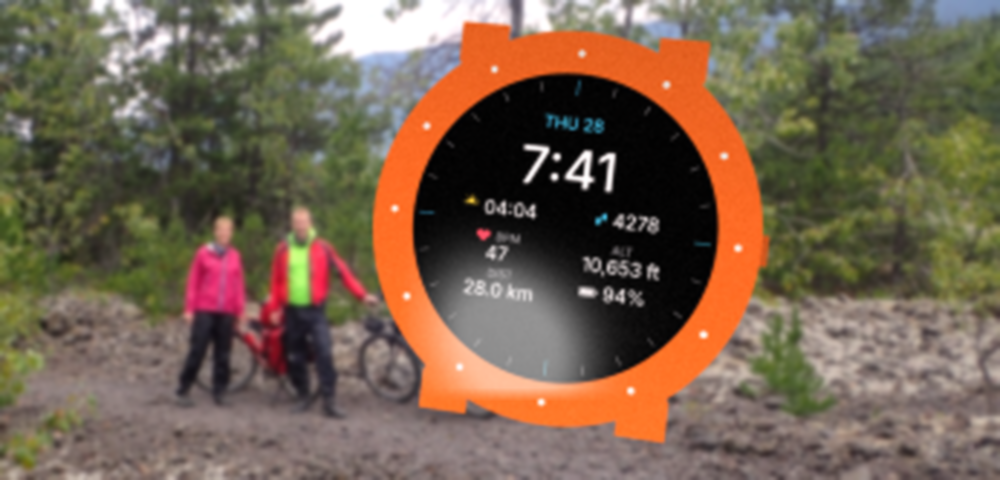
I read 7.41
